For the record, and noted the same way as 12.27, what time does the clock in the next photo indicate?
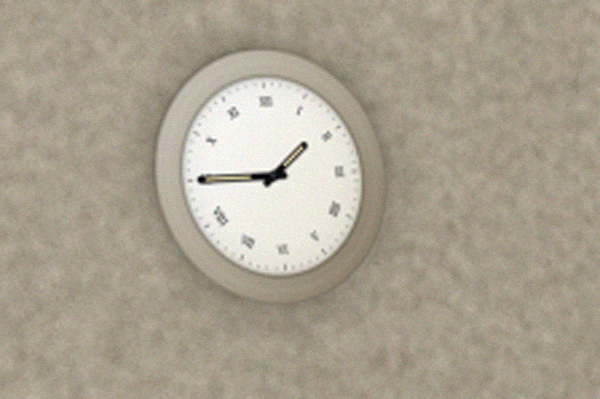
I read 1.45
